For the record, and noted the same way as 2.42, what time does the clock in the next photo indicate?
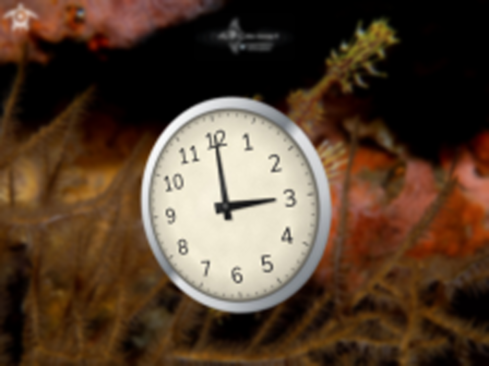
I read 3.00
